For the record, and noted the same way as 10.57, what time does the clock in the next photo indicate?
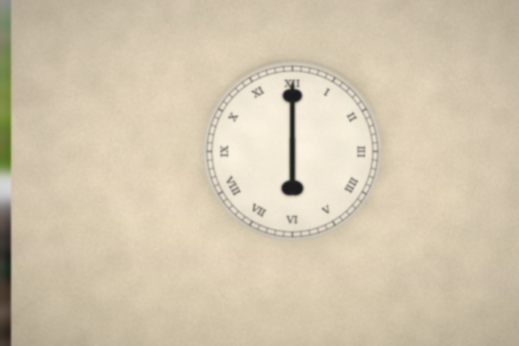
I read 6.00
